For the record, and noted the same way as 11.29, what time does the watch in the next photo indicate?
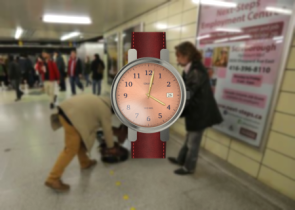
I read 4.02
